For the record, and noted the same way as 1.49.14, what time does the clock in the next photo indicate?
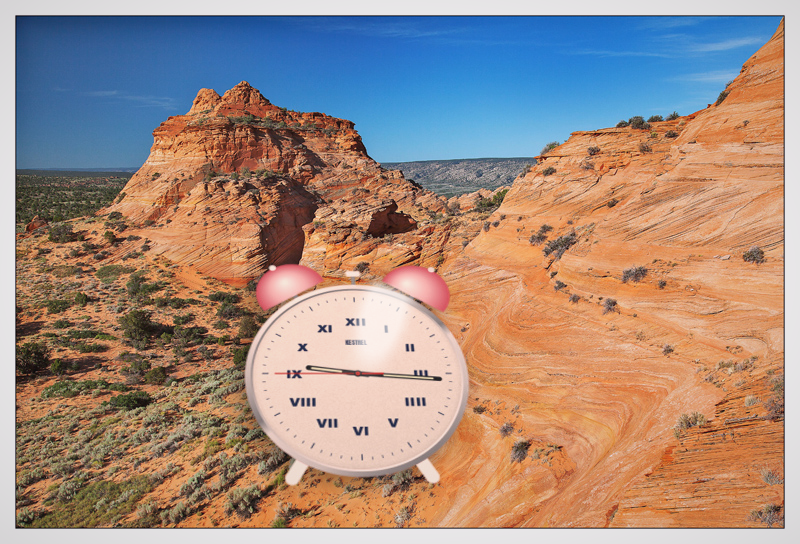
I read 9.15.45
